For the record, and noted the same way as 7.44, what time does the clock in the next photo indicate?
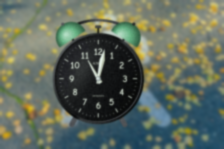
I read 11.02
